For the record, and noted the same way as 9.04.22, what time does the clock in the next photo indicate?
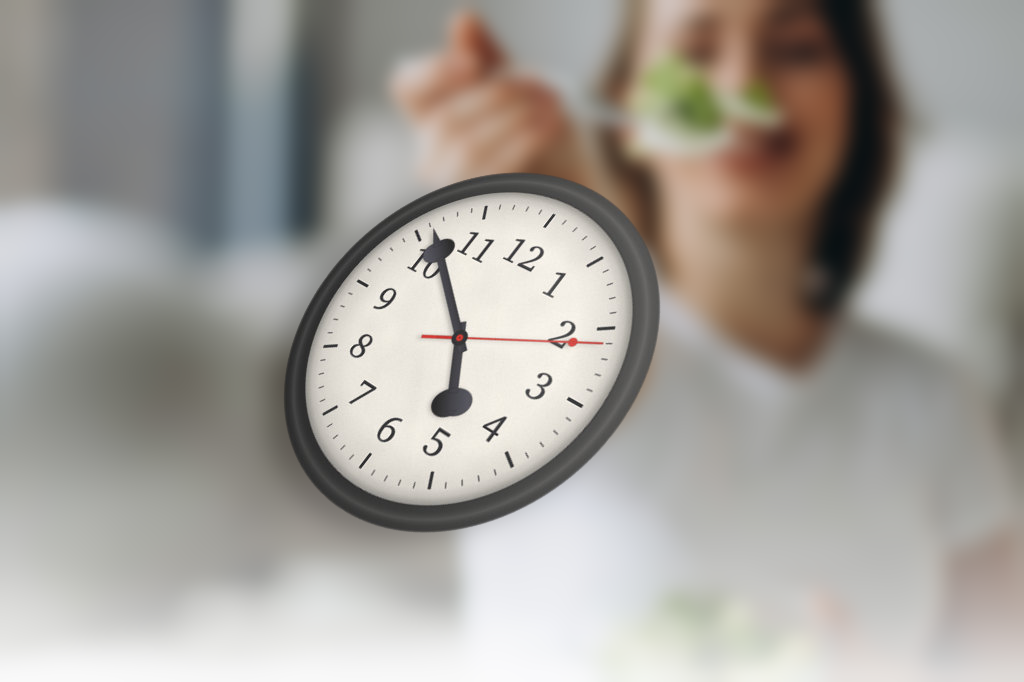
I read 4.51.11
